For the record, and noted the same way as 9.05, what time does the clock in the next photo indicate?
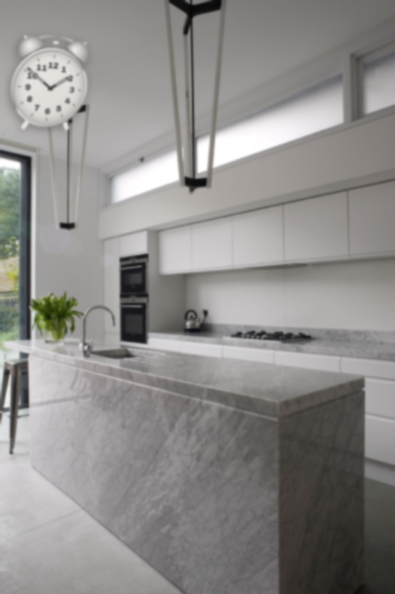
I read 1.51
